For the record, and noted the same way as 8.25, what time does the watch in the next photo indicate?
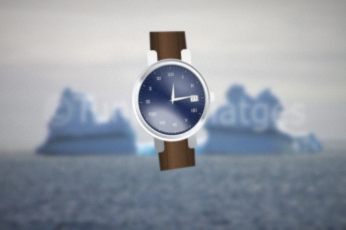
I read 12.14
